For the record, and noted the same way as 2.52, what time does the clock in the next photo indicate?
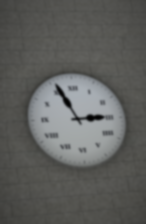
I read 2.56
